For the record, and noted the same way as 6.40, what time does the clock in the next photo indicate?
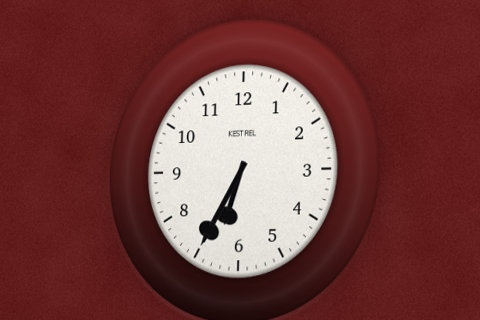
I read 6.35
